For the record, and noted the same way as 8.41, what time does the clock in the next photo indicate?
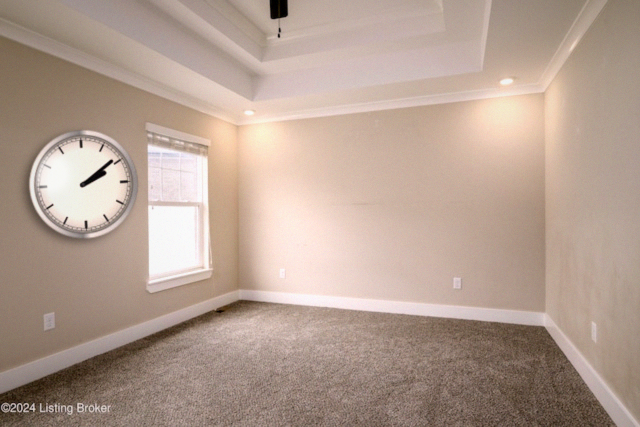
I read 2.09
